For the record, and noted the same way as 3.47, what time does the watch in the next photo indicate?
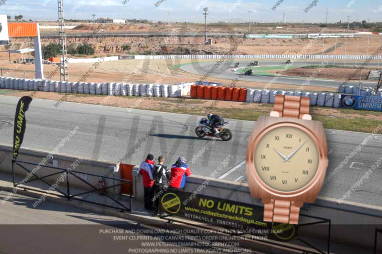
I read 10.07
